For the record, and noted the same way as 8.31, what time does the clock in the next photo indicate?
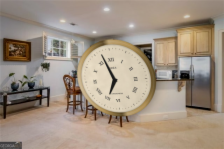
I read 6.57
